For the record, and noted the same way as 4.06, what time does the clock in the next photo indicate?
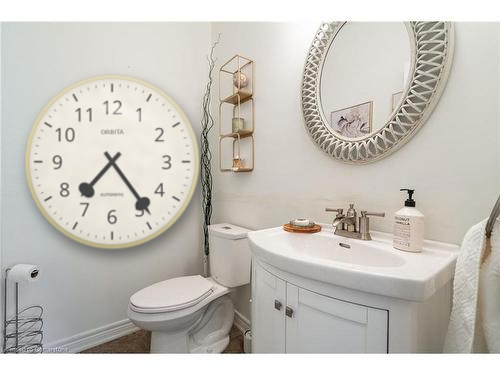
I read 7.24
